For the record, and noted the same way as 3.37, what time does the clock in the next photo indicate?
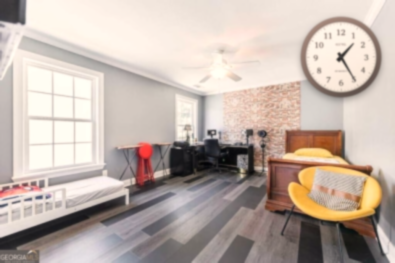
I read 1.25
